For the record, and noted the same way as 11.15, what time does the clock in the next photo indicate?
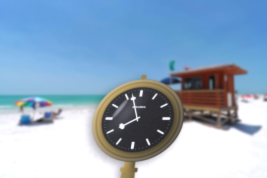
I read 7.57
